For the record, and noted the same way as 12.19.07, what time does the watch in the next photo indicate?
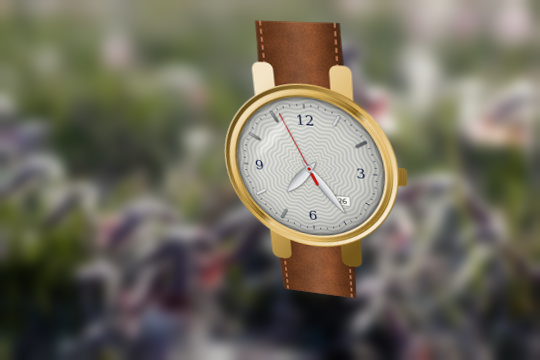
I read 7.23.56
